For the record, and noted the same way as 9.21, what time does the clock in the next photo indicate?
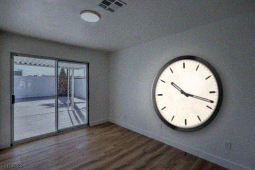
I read 10.18
